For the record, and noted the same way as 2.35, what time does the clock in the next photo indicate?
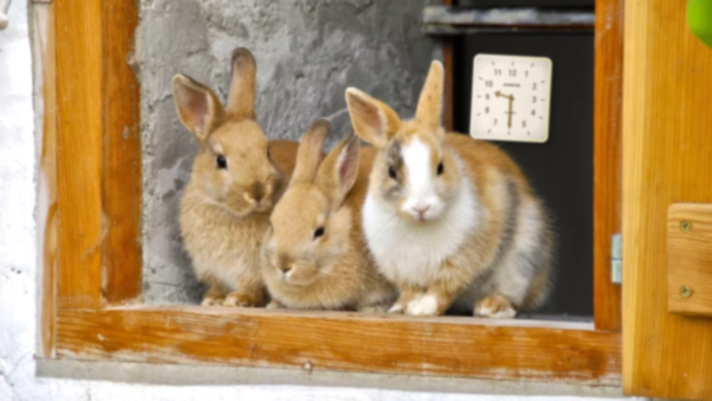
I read 9.30
